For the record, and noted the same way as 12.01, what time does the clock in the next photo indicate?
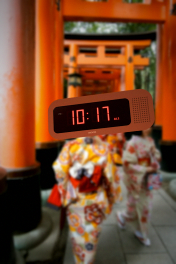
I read 10.17
